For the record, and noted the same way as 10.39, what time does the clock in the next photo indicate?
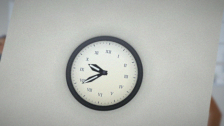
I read 9.39
